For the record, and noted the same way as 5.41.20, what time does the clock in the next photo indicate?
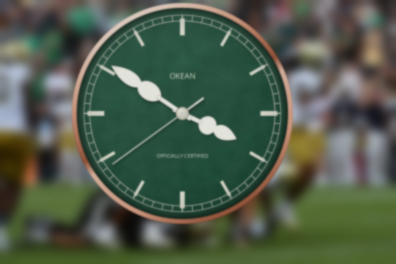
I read 3.50.39
